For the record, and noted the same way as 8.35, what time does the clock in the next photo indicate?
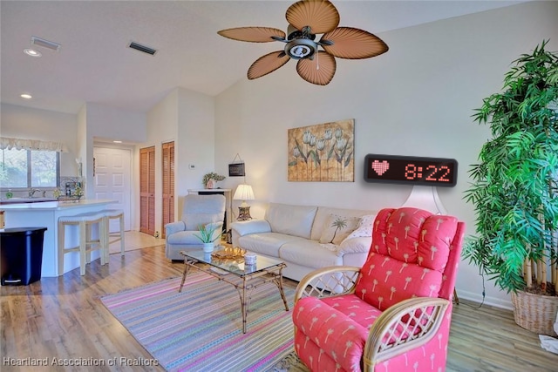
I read 8.22
